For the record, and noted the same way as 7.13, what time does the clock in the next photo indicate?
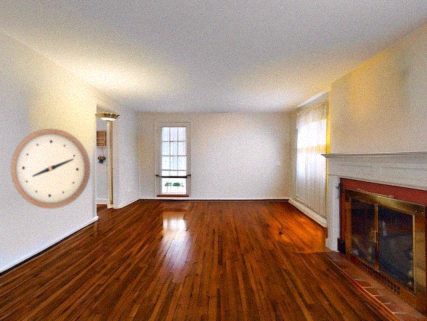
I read 8.11
